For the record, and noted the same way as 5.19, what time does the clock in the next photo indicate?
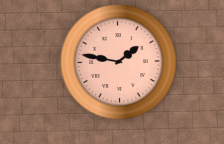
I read 1.47
